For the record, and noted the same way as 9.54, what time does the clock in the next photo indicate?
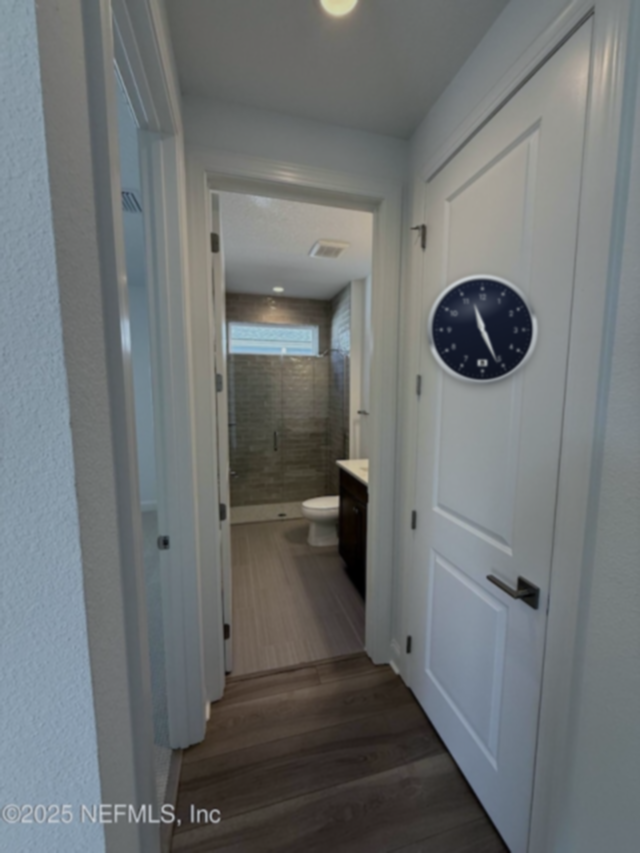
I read 11.26
